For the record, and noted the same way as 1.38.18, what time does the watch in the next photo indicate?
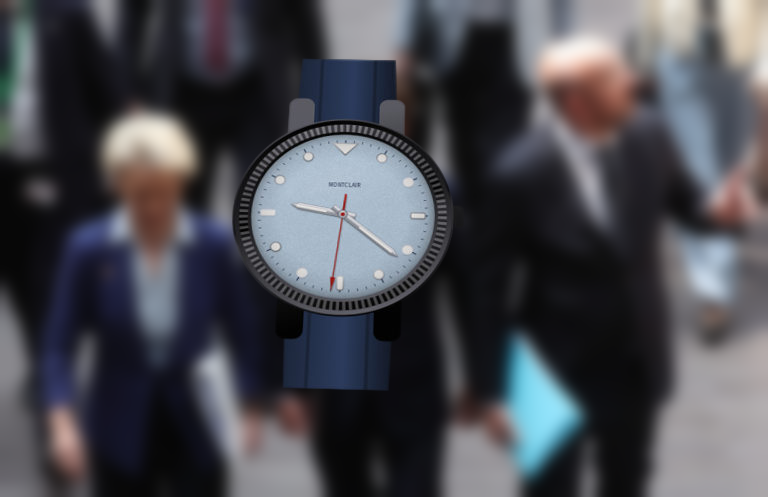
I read 9.21.31
